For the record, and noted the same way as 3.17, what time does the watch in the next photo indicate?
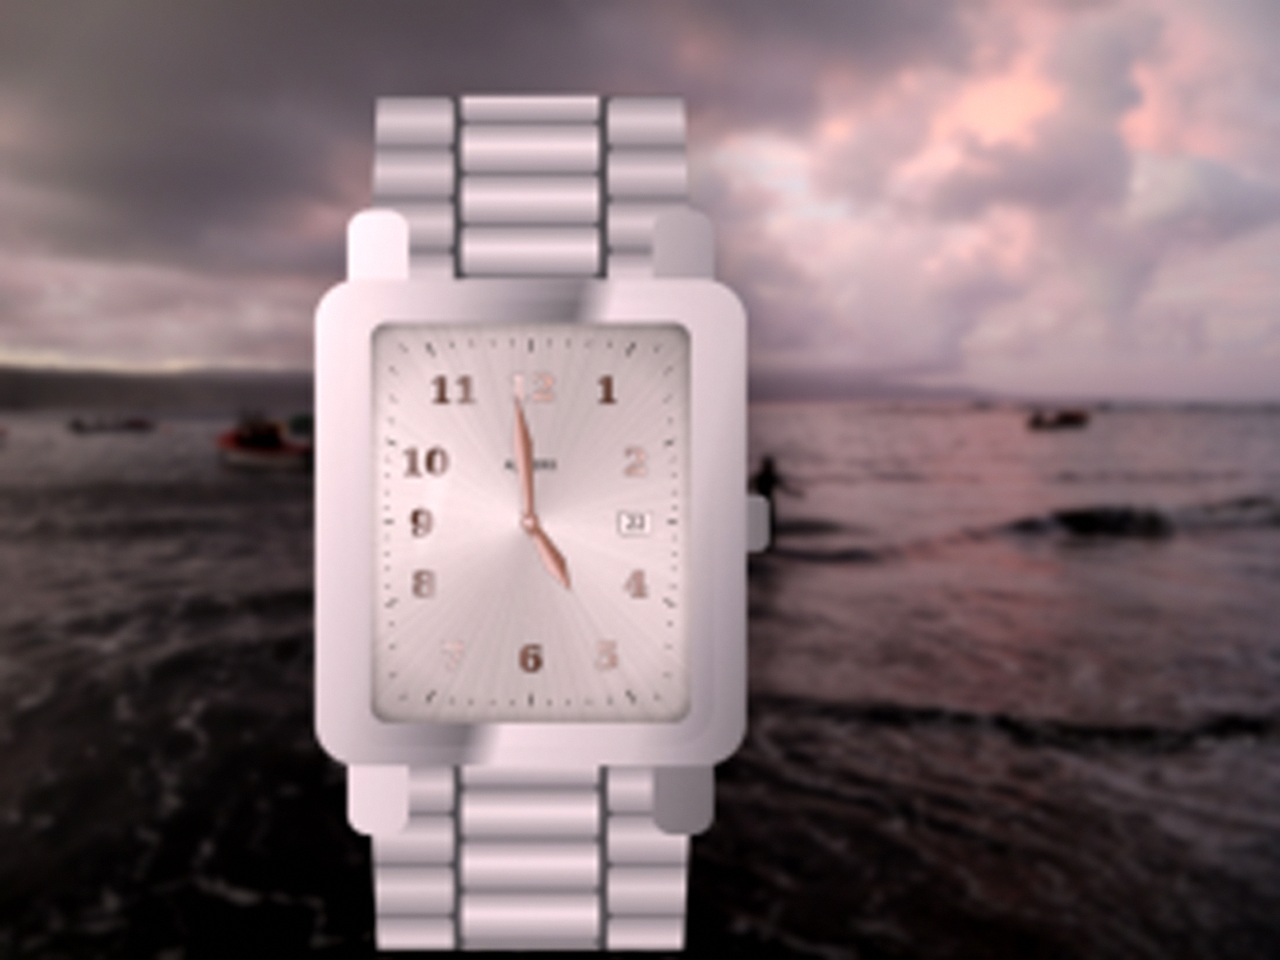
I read 4.59
